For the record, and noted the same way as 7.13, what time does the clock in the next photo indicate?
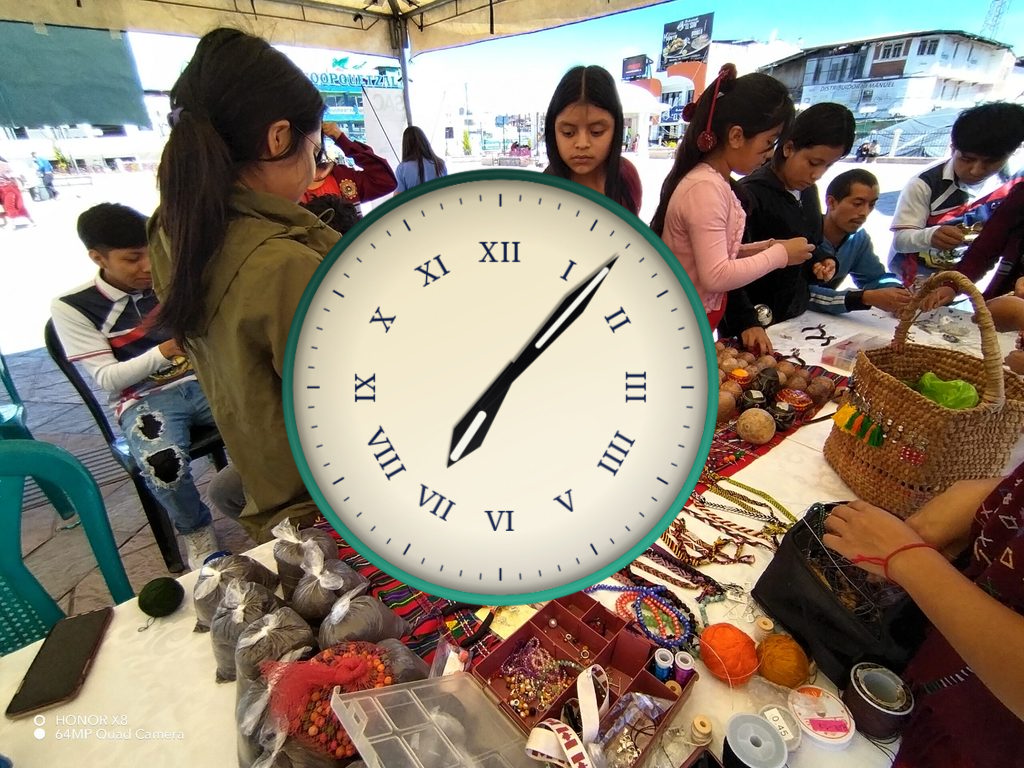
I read 7.07
